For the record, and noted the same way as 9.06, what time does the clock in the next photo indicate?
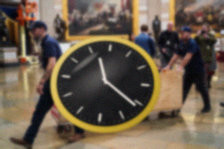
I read 11.21
